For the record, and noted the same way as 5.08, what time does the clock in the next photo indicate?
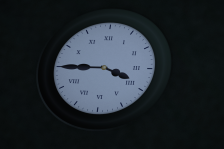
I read 3.45
